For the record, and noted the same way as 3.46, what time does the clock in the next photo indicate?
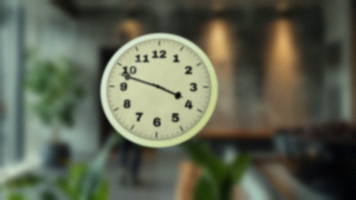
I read 3.48
